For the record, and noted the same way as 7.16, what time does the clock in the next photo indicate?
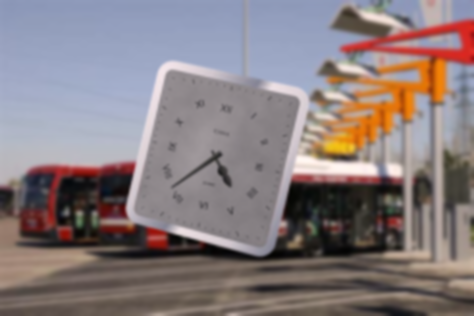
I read 4.37
